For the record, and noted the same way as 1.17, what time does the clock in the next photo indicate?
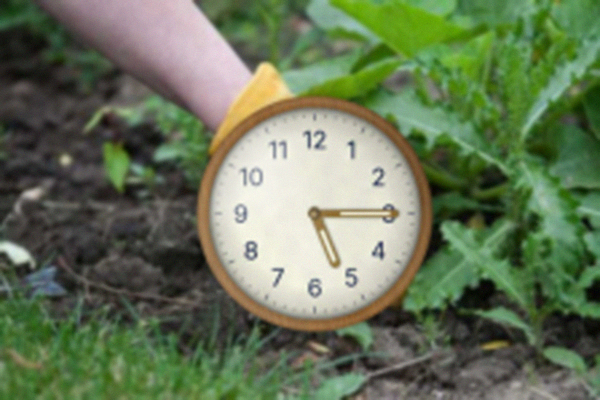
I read 5.15
